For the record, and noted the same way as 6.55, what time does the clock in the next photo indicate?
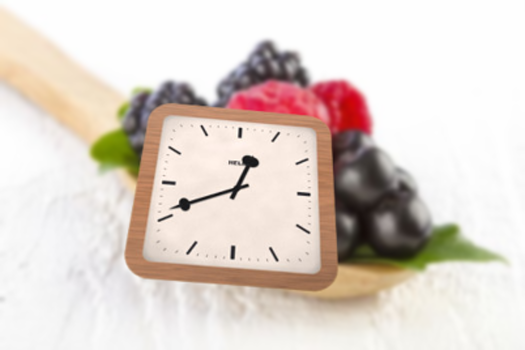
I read 12.41
